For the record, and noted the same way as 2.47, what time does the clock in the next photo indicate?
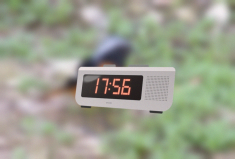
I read 17.56
